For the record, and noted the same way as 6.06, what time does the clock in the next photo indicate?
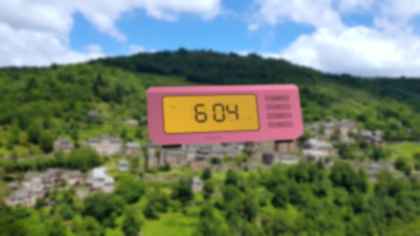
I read 6.04
